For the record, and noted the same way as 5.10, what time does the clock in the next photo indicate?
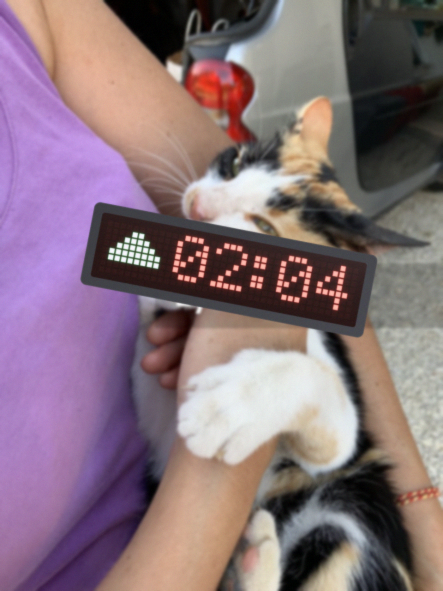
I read 2.04
